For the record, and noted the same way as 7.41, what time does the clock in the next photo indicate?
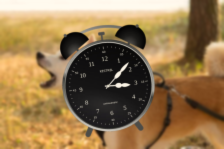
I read 3.08
